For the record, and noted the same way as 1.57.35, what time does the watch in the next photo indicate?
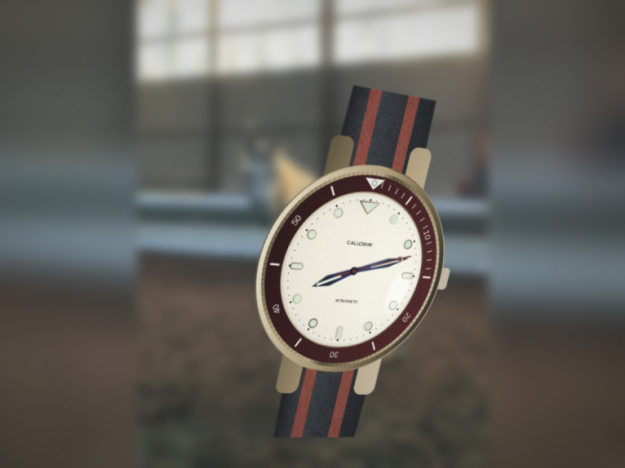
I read 8.12.12
